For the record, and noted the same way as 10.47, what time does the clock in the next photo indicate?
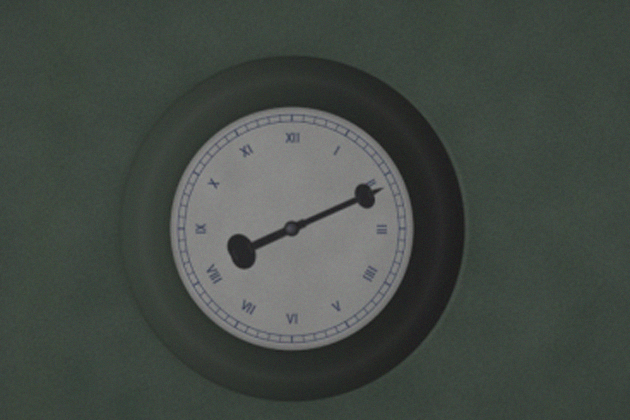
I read 8.11
